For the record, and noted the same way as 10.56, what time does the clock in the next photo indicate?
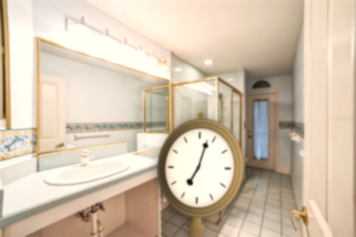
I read 7.03
